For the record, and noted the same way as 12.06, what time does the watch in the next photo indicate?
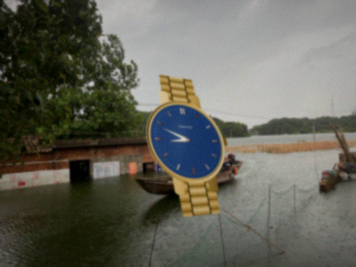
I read 8.49
